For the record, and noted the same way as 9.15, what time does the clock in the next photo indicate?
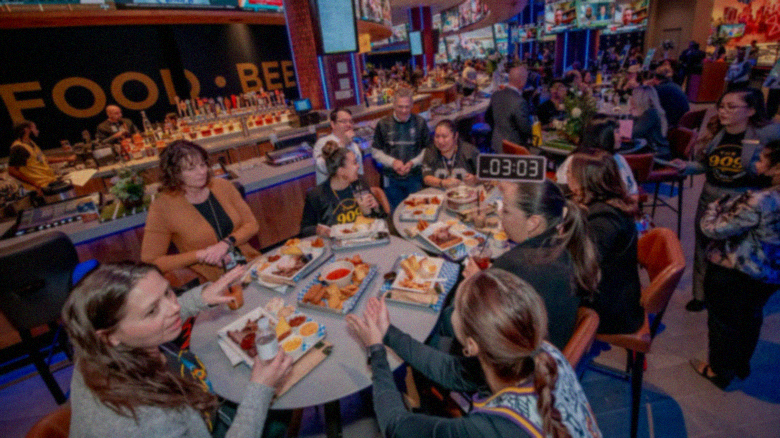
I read 3.03
